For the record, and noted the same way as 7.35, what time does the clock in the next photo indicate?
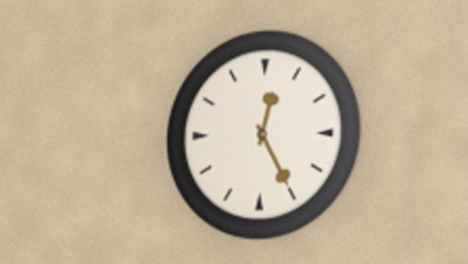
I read 12.25
